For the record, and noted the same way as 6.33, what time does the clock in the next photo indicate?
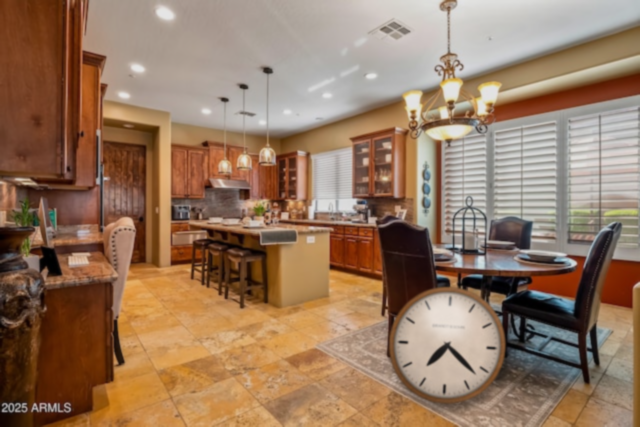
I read 7.22
